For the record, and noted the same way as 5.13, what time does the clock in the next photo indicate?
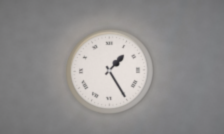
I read 1.25
